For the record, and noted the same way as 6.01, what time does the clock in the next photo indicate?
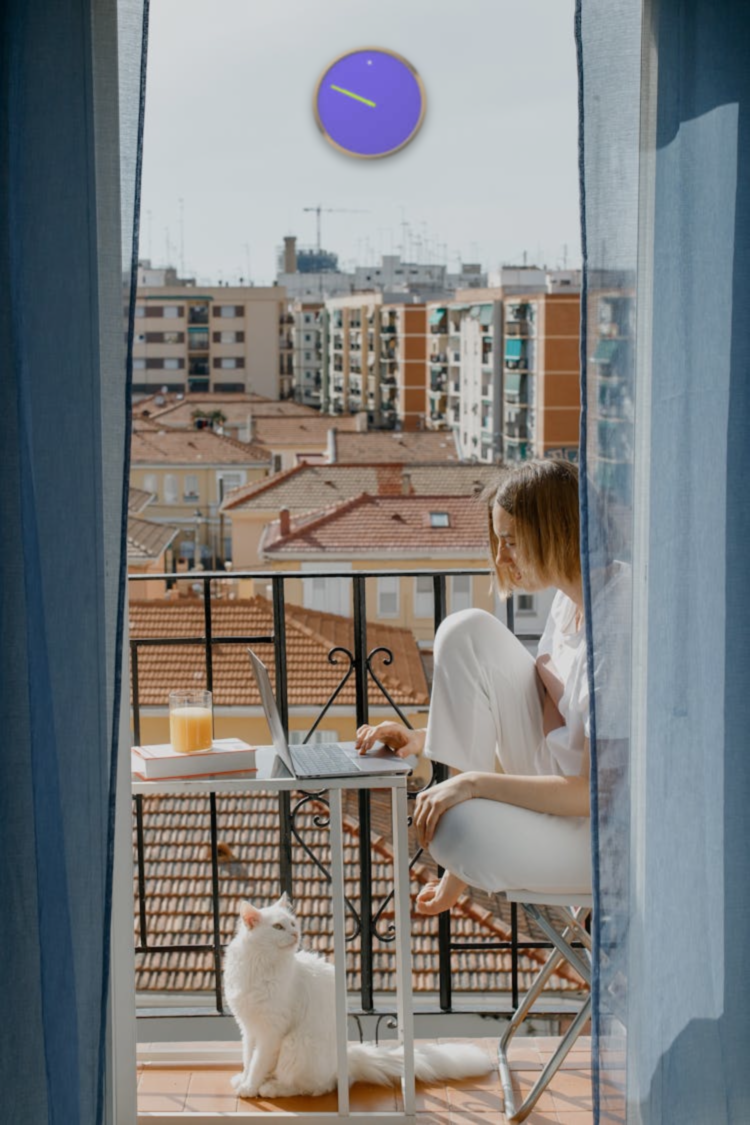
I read 9.49
